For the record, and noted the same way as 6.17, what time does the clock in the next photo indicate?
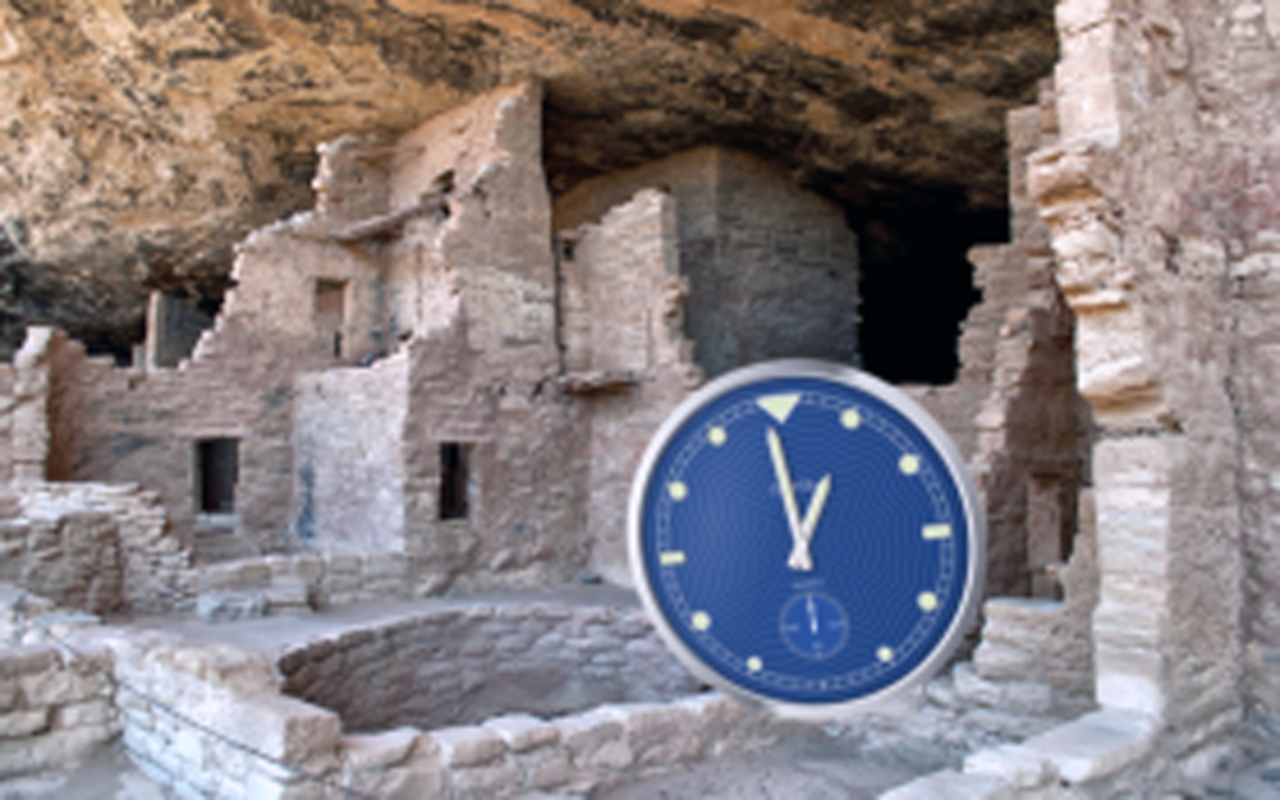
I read 12.59
